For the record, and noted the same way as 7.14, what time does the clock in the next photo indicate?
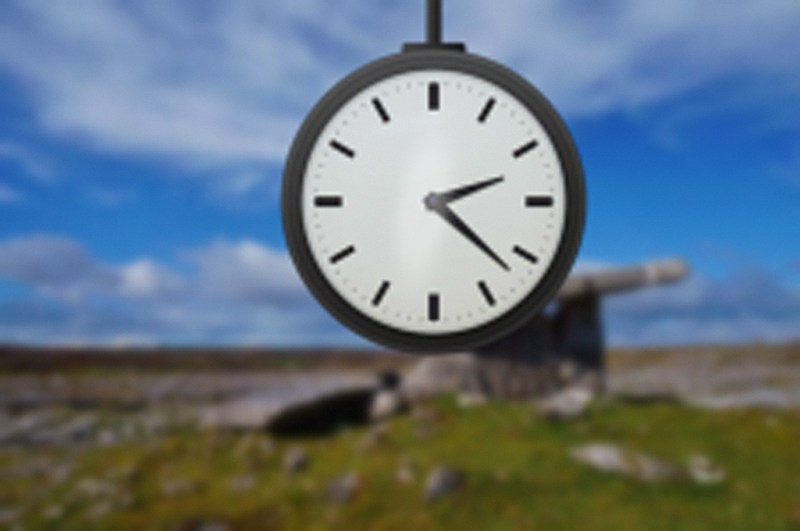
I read 2.22
